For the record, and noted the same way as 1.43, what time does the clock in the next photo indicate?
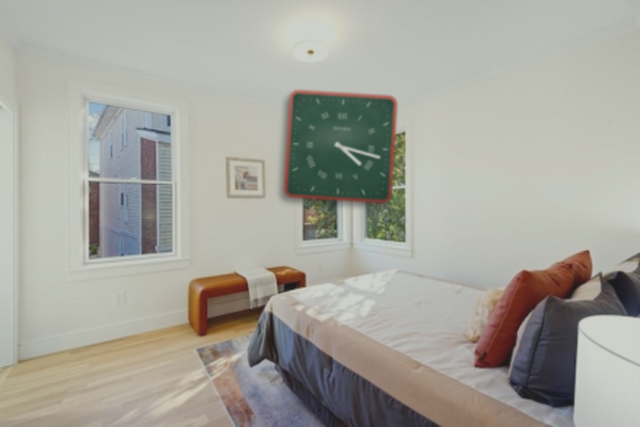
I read 4.17
